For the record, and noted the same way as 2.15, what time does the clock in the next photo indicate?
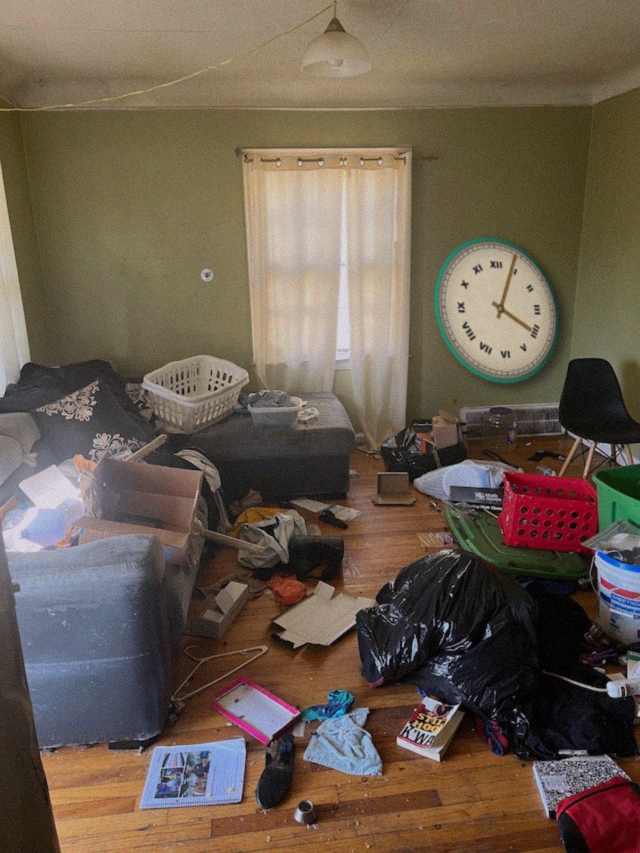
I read 4.04
